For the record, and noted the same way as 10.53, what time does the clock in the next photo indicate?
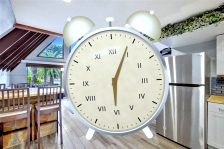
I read 6.04
